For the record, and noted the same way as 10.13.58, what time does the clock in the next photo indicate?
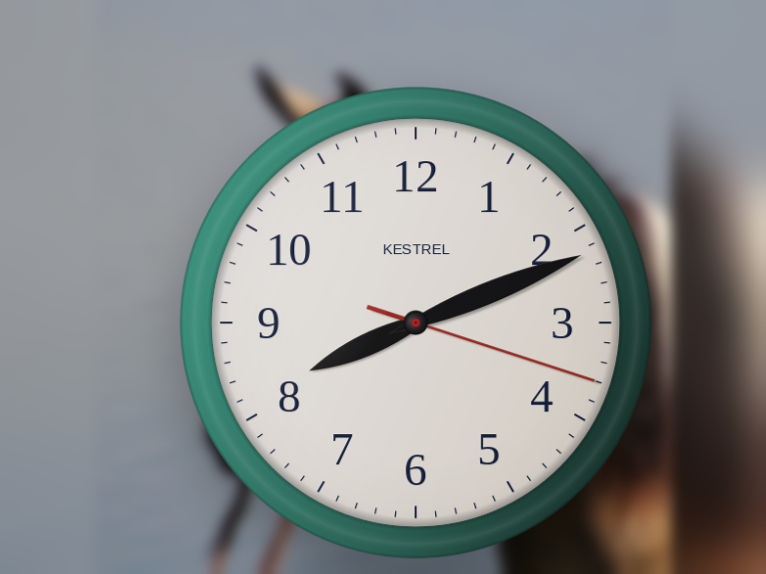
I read 8.11.18
